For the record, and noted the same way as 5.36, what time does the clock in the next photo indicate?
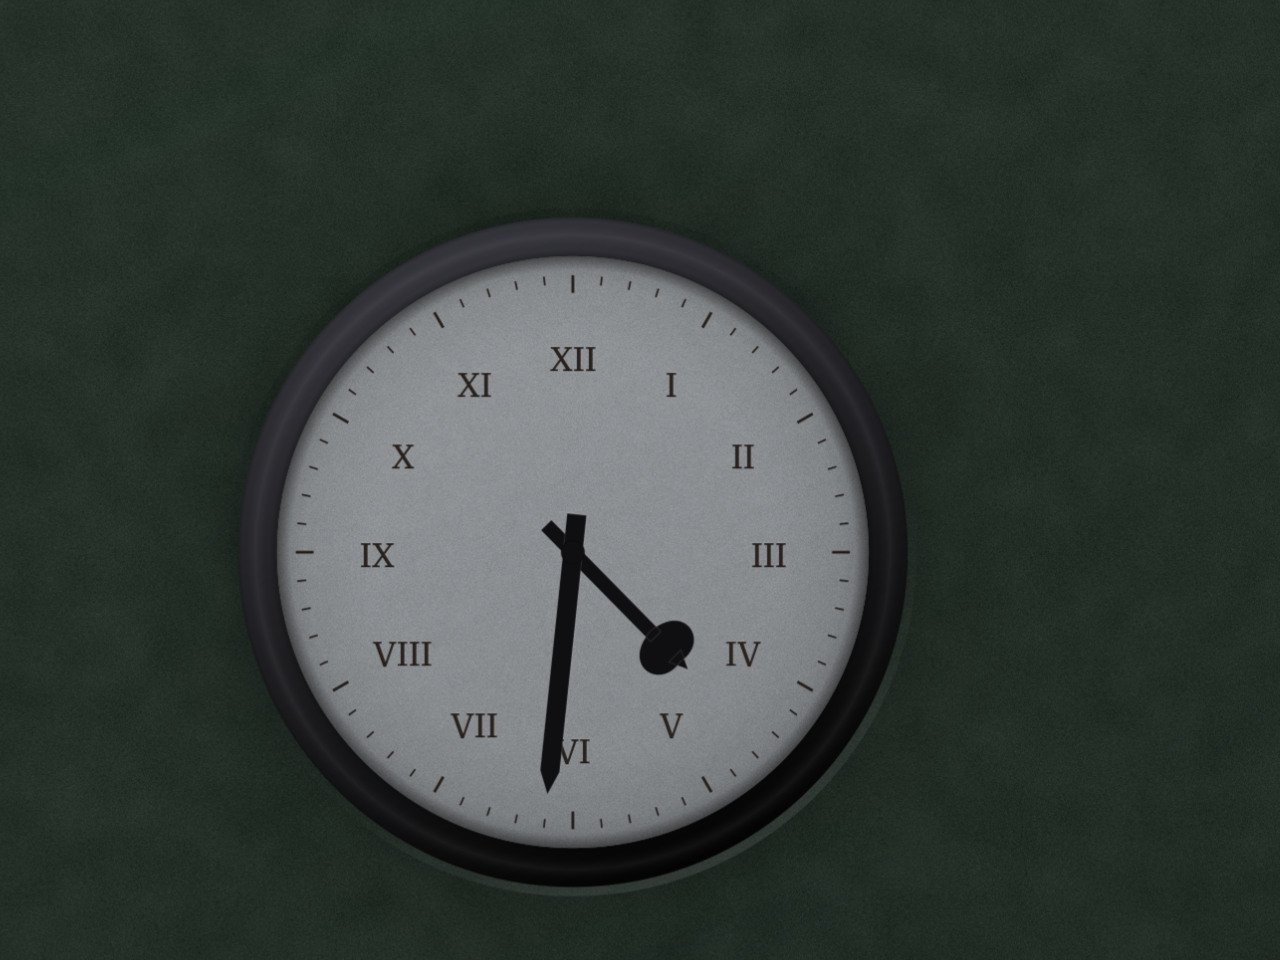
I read 4.31
